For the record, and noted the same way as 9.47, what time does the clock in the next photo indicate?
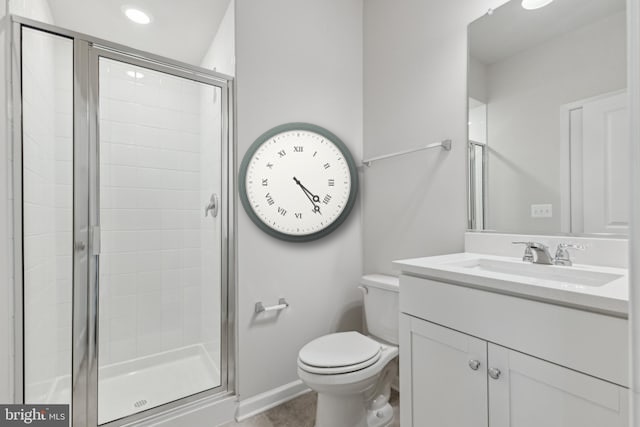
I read 4.24
